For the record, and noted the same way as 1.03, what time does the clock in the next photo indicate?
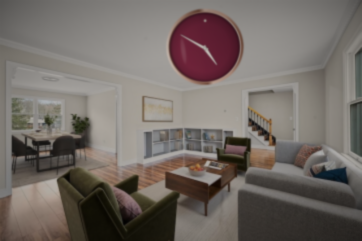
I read 4.50
